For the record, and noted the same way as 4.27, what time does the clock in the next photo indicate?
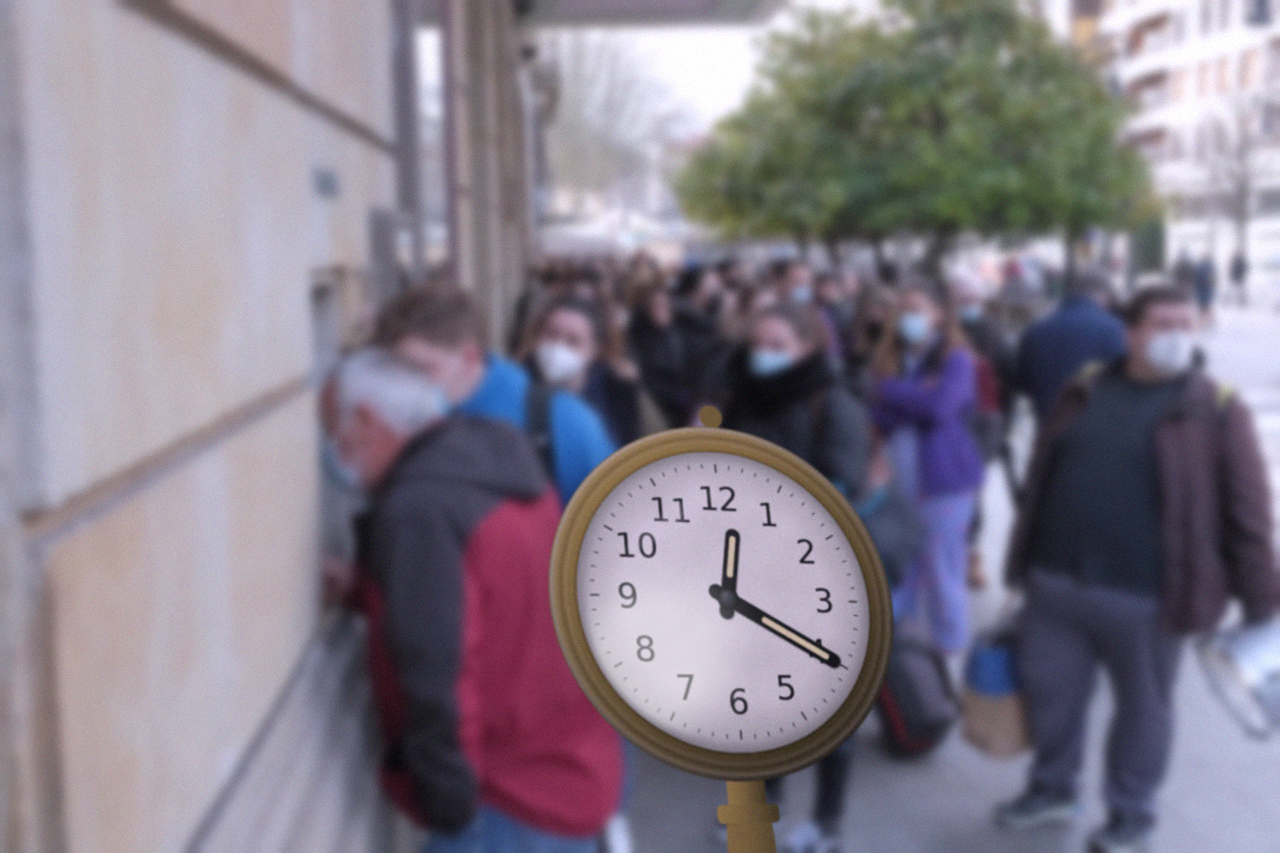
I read 12.20
